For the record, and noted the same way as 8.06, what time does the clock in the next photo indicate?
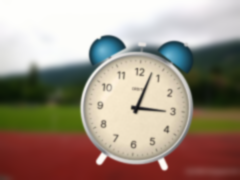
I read 3.03
